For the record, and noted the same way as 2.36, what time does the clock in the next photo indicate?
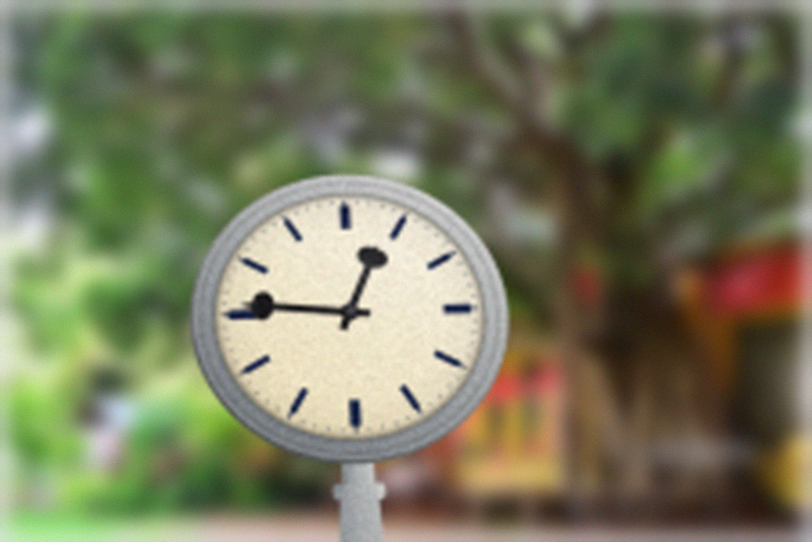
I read 12.46
